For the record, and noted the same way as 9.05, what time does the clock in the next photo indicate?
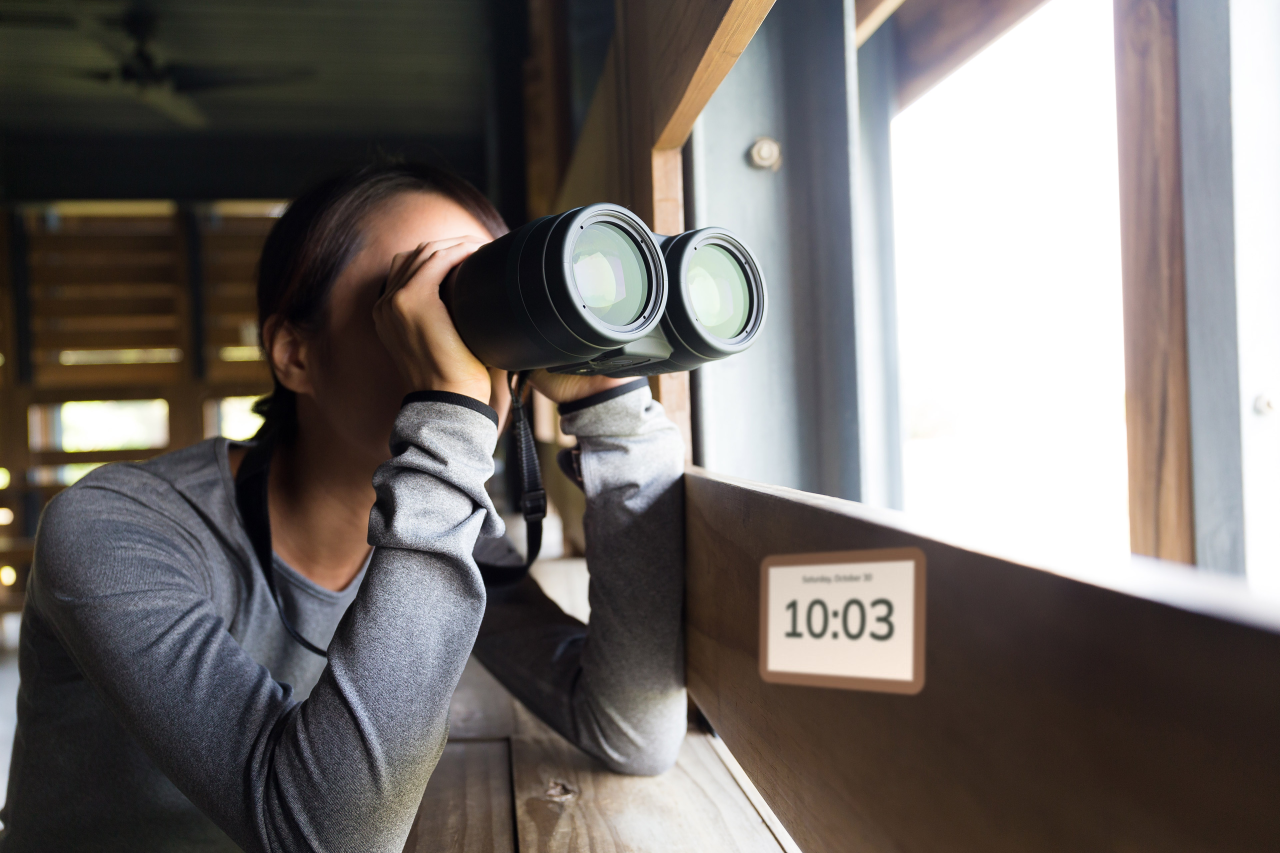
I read 10.03
